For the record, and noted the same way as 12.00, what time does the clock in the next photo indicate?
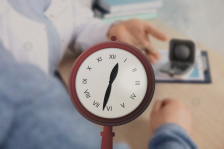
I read 12.32
